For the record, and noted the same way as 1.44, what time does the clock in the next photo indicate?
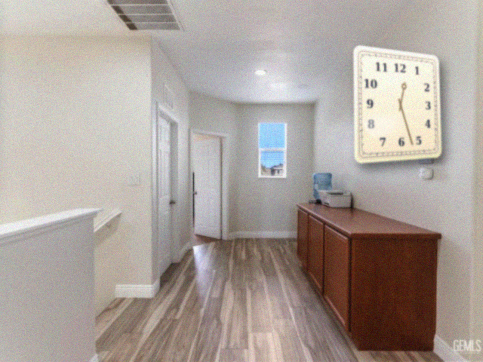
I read 12.27
